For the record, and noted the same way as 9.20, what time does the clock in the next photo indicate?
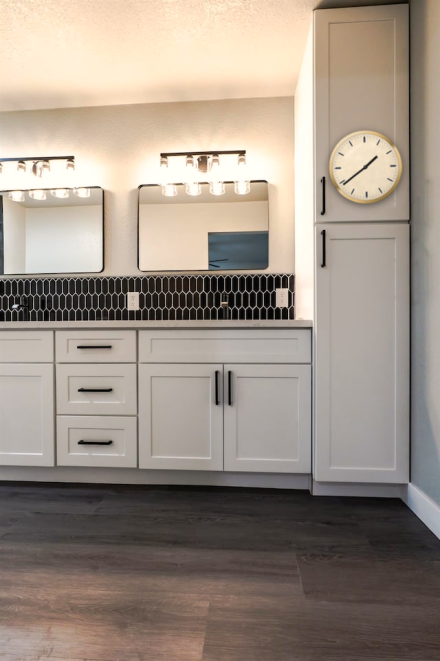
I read 1.39
